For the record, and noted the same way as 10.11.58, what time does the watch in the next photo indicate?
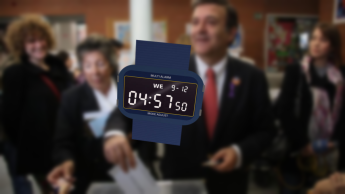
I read 4.57.50
